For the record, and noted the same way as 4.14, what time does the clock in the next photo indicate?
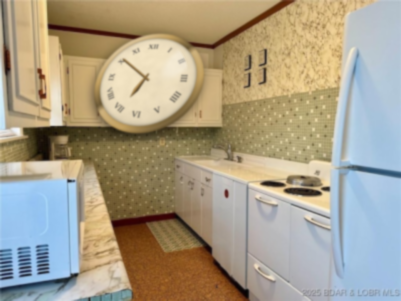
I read 6.51
